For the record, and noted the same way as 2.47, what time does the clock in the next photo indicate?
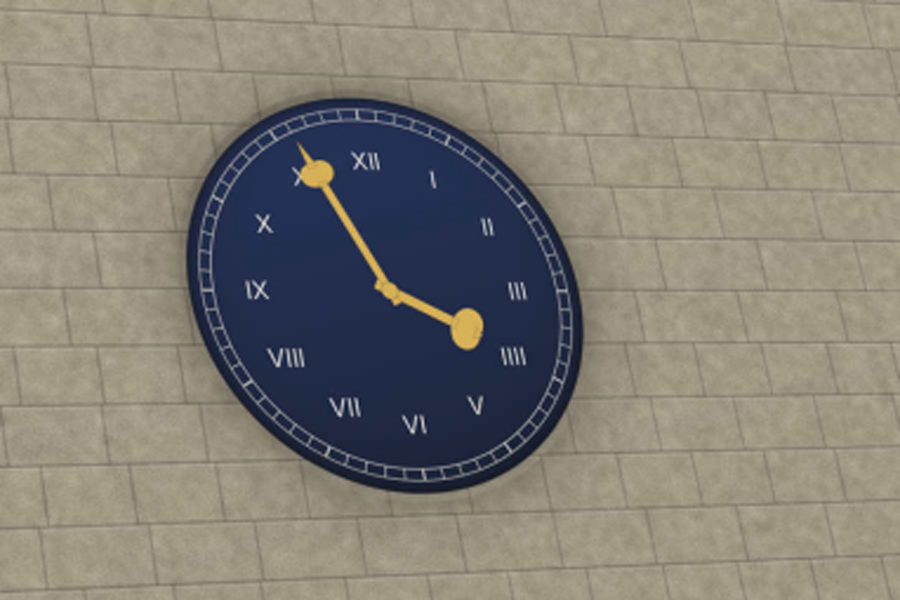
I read 3.56
